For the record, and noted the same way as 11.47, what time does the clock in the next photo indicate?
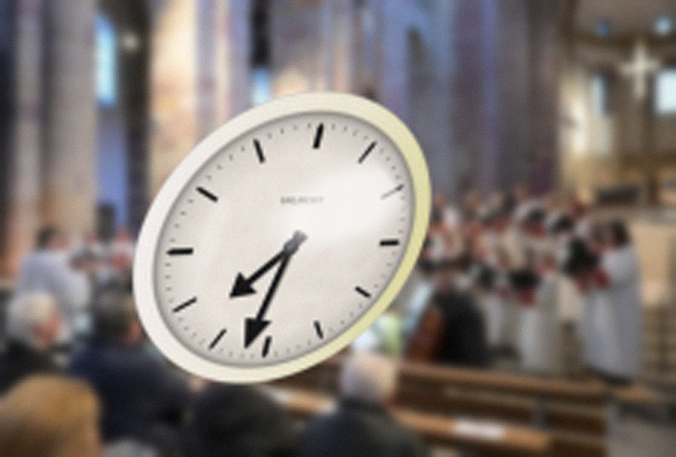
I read 7.32
